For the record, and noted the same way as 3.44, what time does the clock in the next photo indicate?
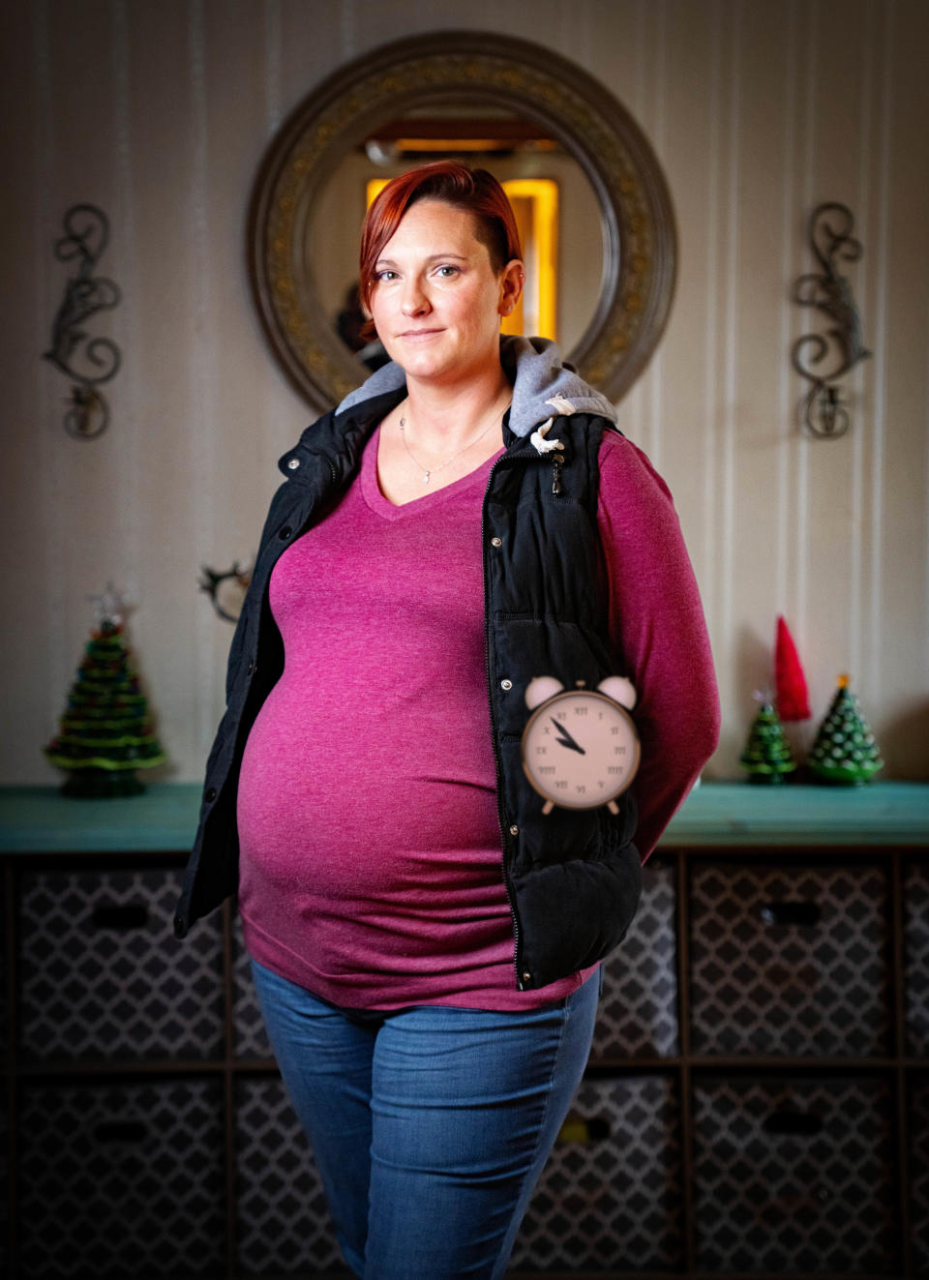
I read 9.53
